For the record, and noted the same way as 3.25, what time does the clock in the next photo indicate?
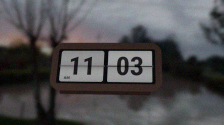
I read 11.03
